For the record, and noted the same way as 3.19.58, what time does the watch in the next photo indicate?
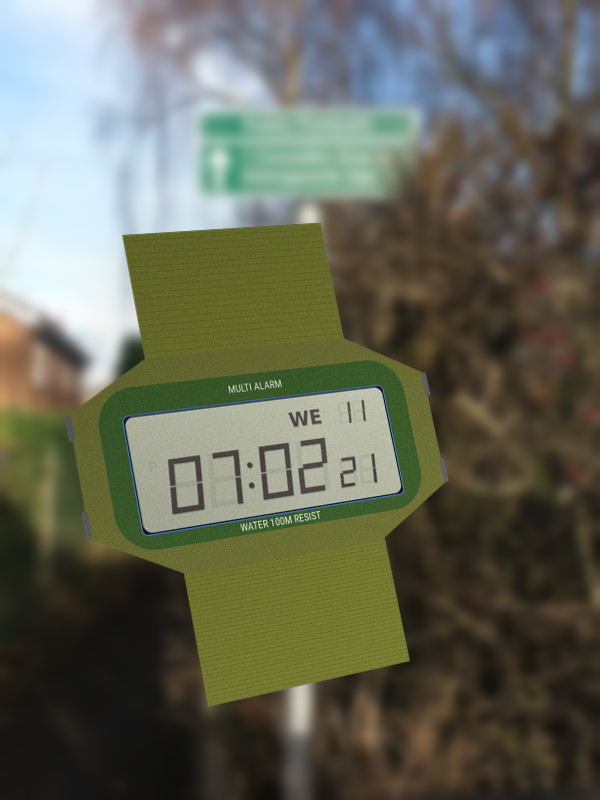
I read 7.02.21
